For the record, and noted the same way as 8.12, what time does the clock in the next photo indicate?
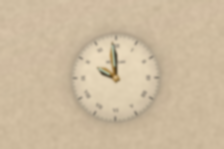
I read 9.59
